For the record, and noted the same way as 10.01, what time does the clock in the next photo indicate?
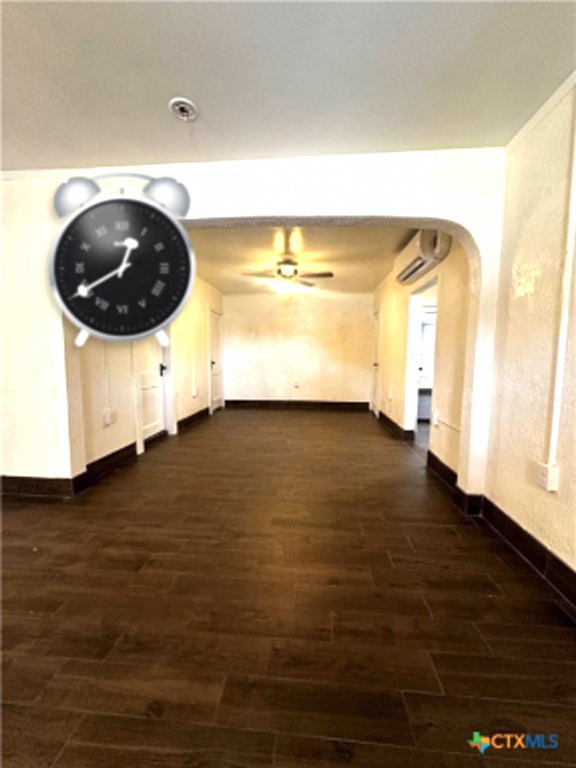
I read 12.40
